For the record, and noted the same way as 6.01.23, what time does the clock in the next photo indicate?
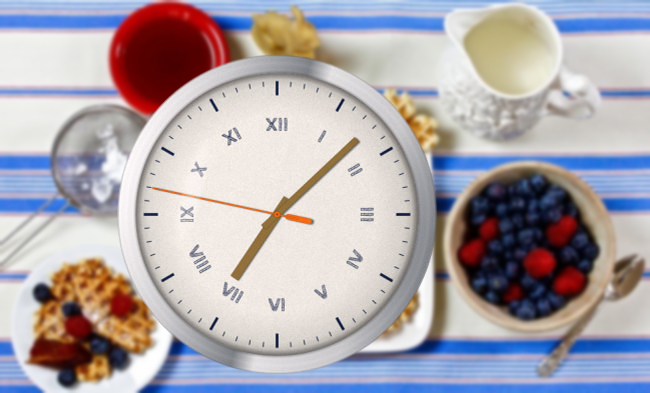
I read 7.07.47
